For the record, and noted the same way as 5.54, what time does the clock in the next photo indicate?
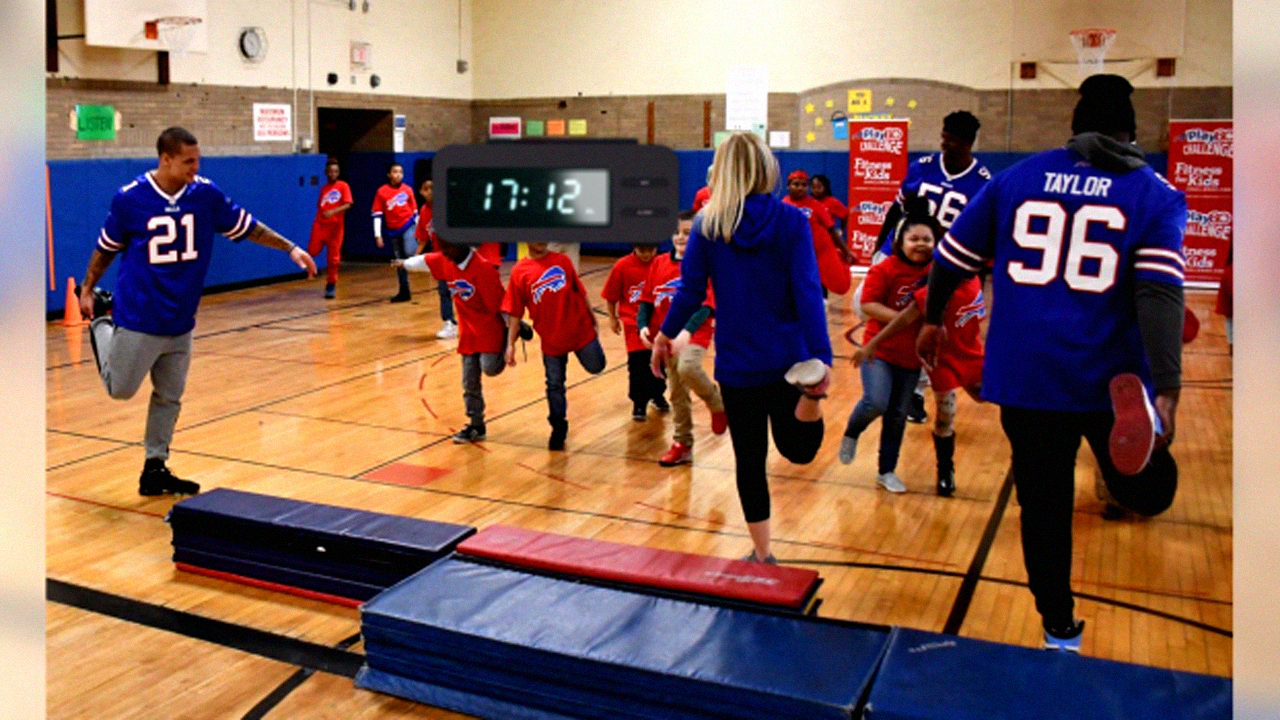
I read 17.12
